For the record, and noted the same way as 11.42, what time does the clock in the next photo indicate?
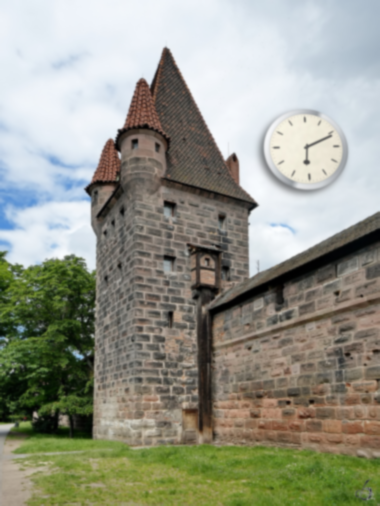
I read 6.11
